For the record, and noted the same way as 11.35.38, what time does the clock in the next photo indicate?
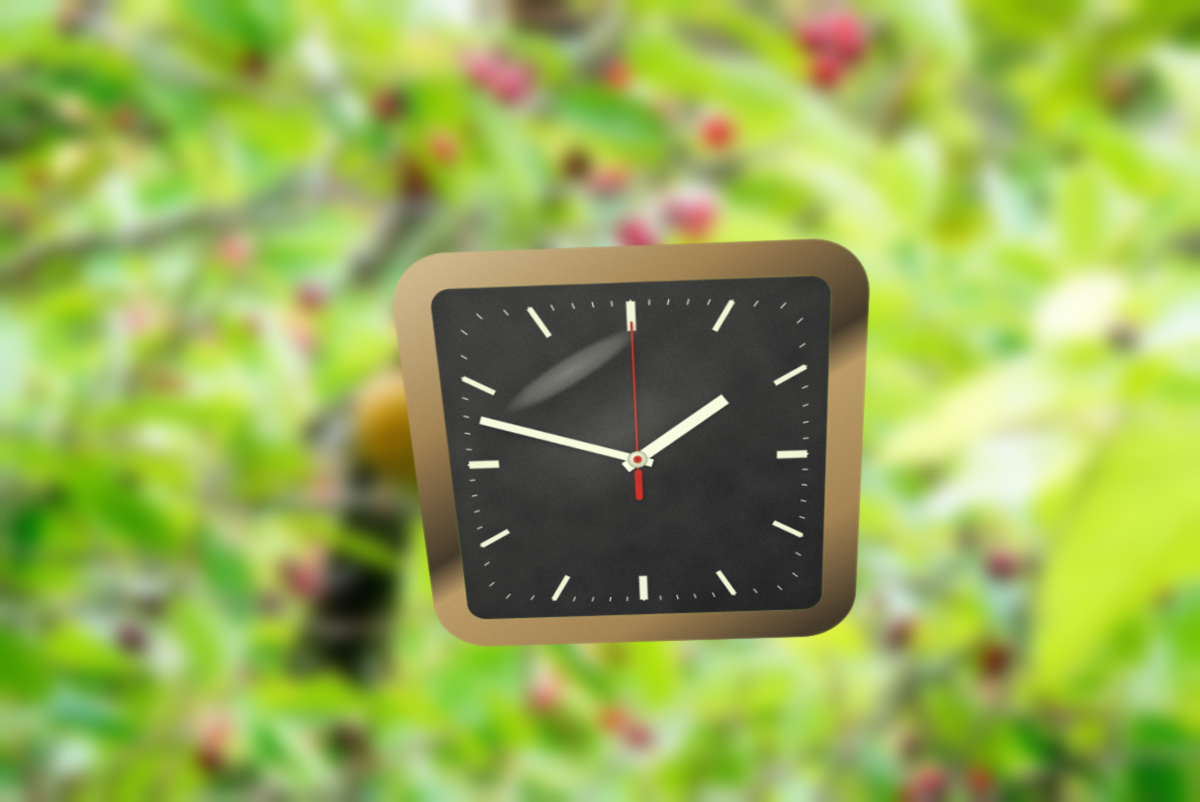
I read 1.48.00
